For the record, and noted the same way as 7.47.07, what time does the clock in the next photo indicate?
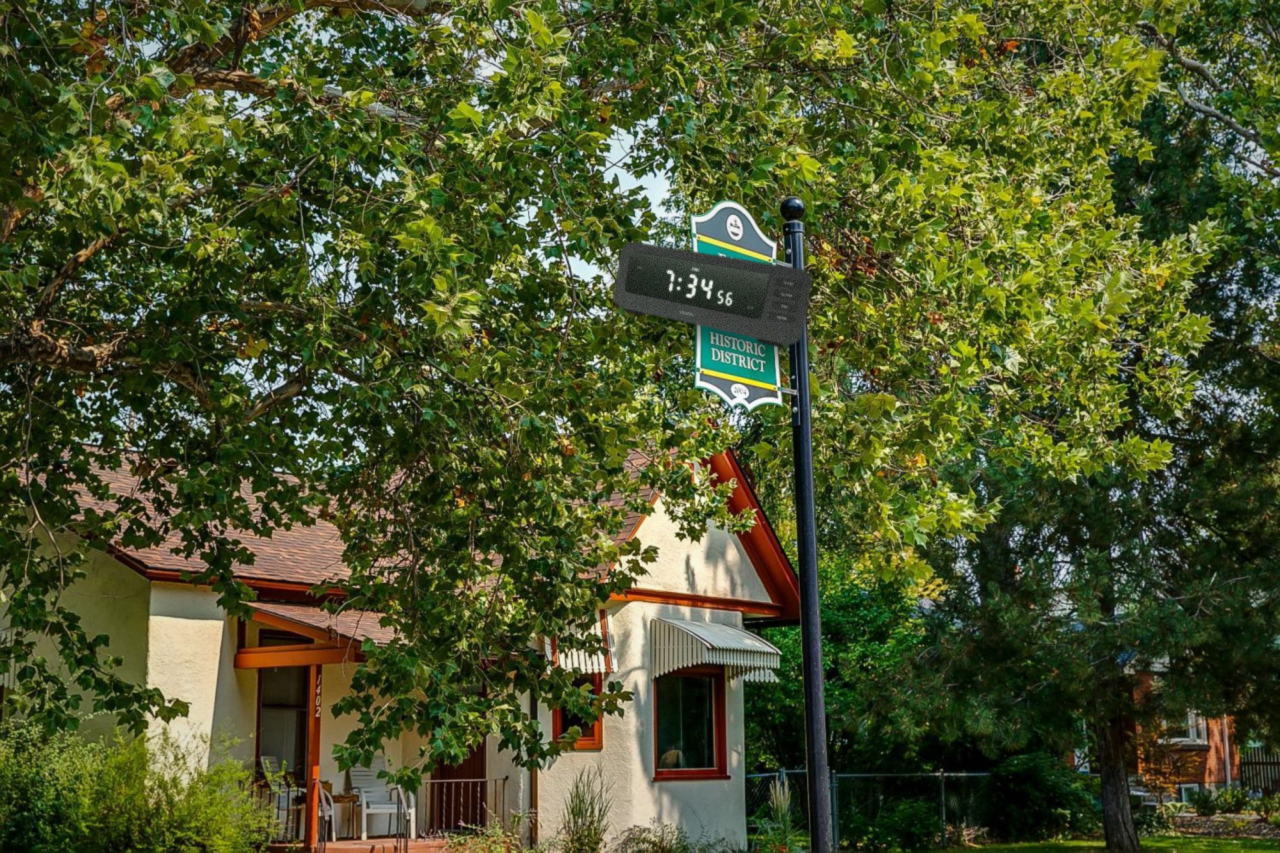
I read 7.34.56
